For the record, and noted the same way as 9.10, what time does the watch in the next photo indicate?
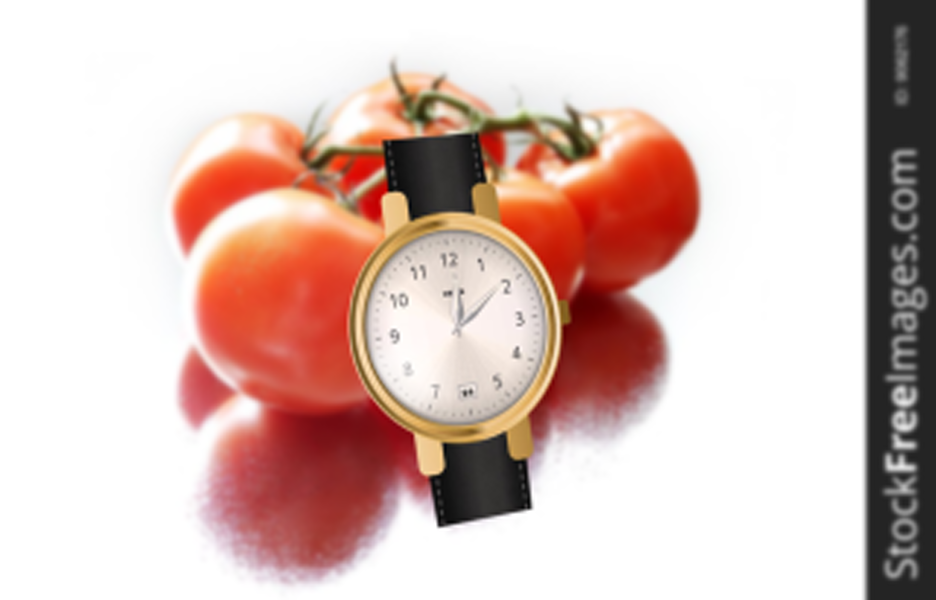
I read 12.09
